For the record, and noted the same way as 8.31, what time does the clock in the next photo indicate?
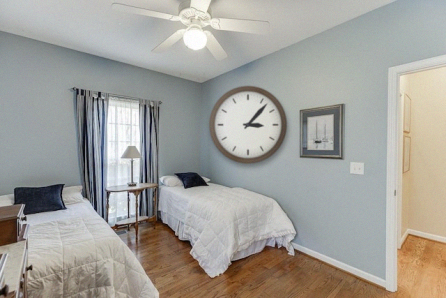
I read 3.07
